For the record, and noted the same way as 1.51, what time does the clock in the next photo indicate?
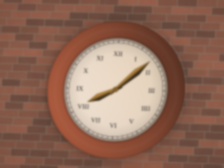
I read 8.08
